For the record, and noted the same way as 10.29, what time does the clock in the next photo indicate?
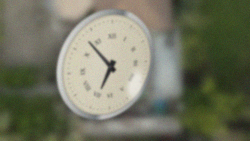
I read 6.53
